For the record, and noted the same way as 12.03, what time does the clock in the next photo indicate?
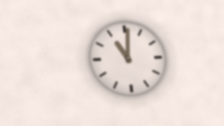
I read 11.01
